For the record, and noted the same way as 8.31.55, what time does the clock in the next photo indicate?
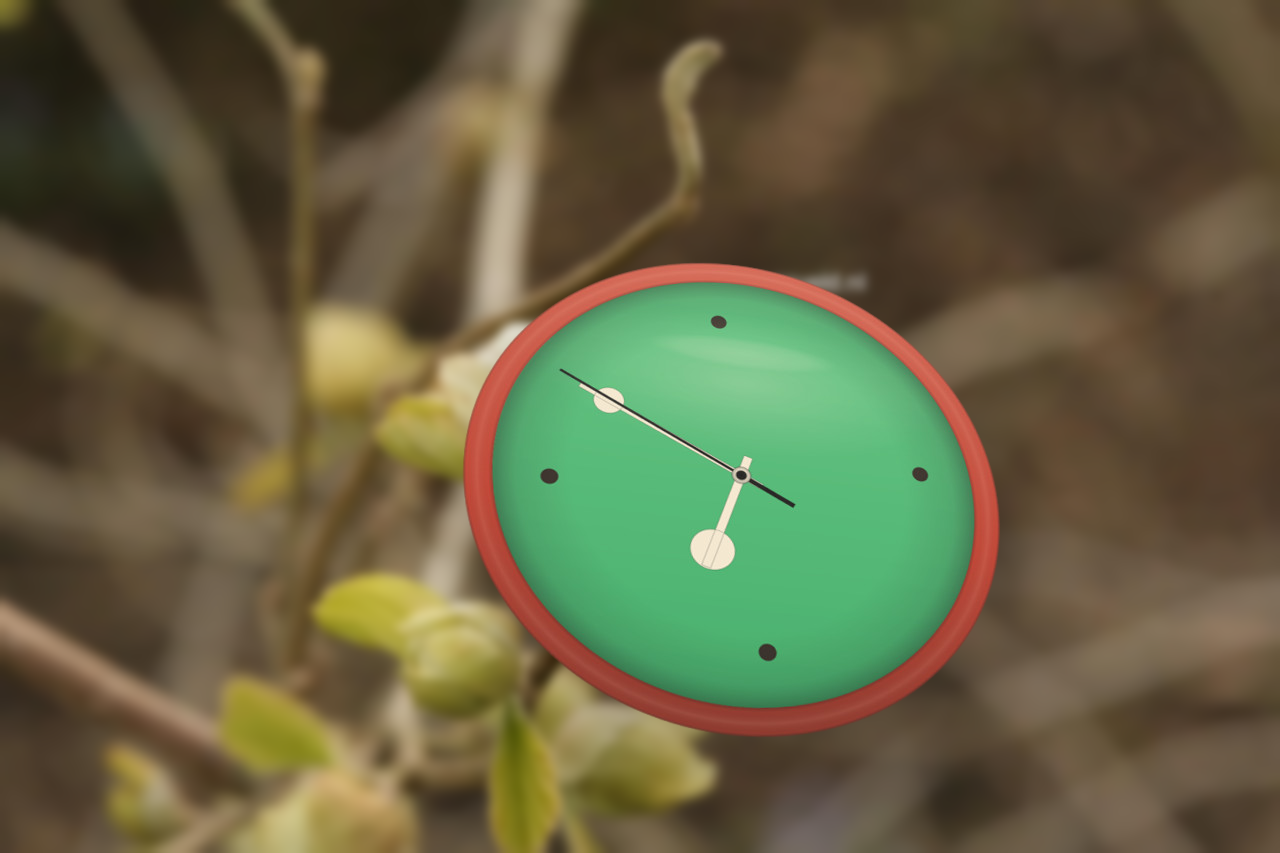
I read 6.50.51
